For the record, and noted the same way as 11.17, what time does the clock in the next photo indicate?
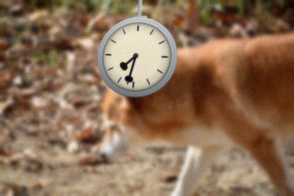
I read 7.32
